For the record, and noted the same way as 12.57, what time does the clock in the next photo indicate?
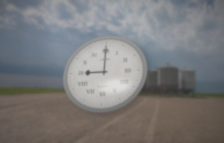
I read 9.00
